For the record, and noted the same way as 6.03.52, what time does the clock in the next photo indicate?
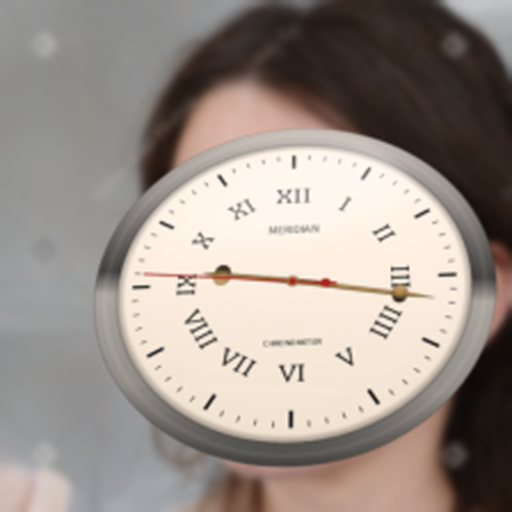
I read 9.16.46
